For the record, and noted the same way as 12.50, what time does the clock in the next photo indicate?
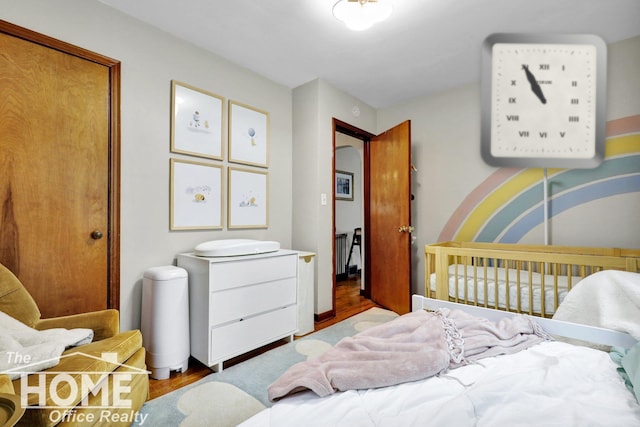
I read 10.55
